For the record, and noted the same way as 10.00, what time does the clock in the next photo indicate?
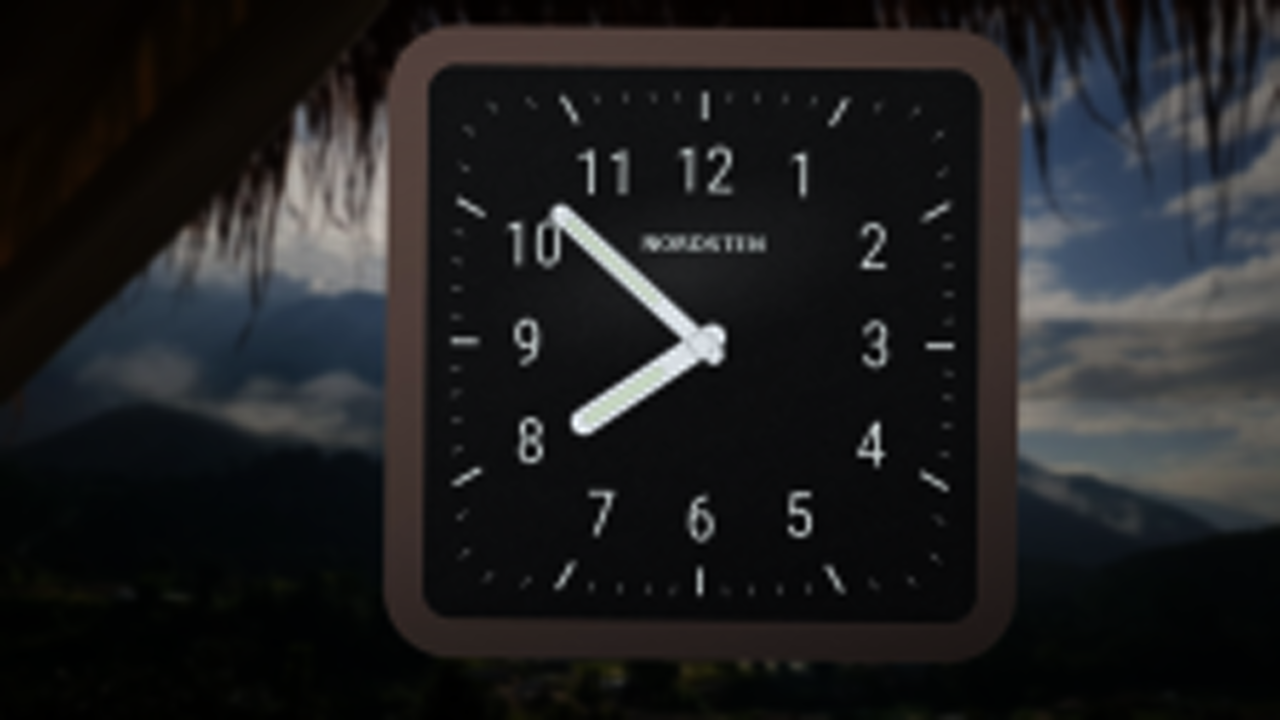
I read 7.52
